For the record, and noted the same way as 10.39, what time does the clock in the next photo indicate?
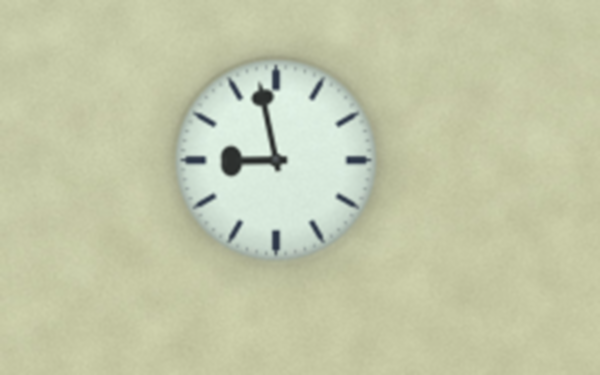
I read 8.58
